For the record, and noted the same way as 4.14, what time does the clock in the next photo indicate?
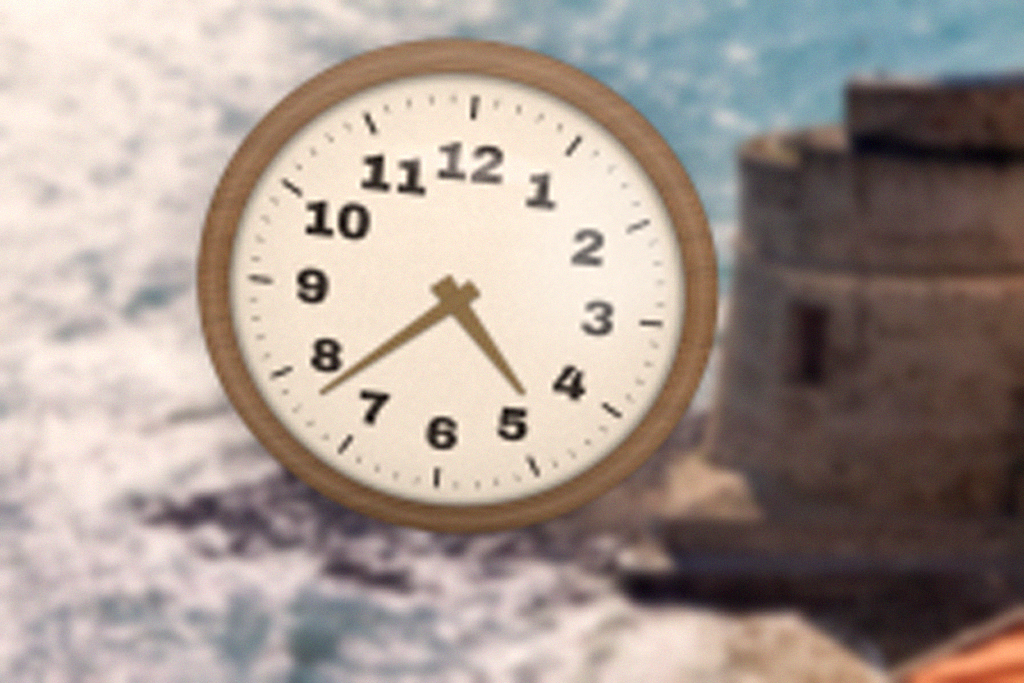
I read 4.38
